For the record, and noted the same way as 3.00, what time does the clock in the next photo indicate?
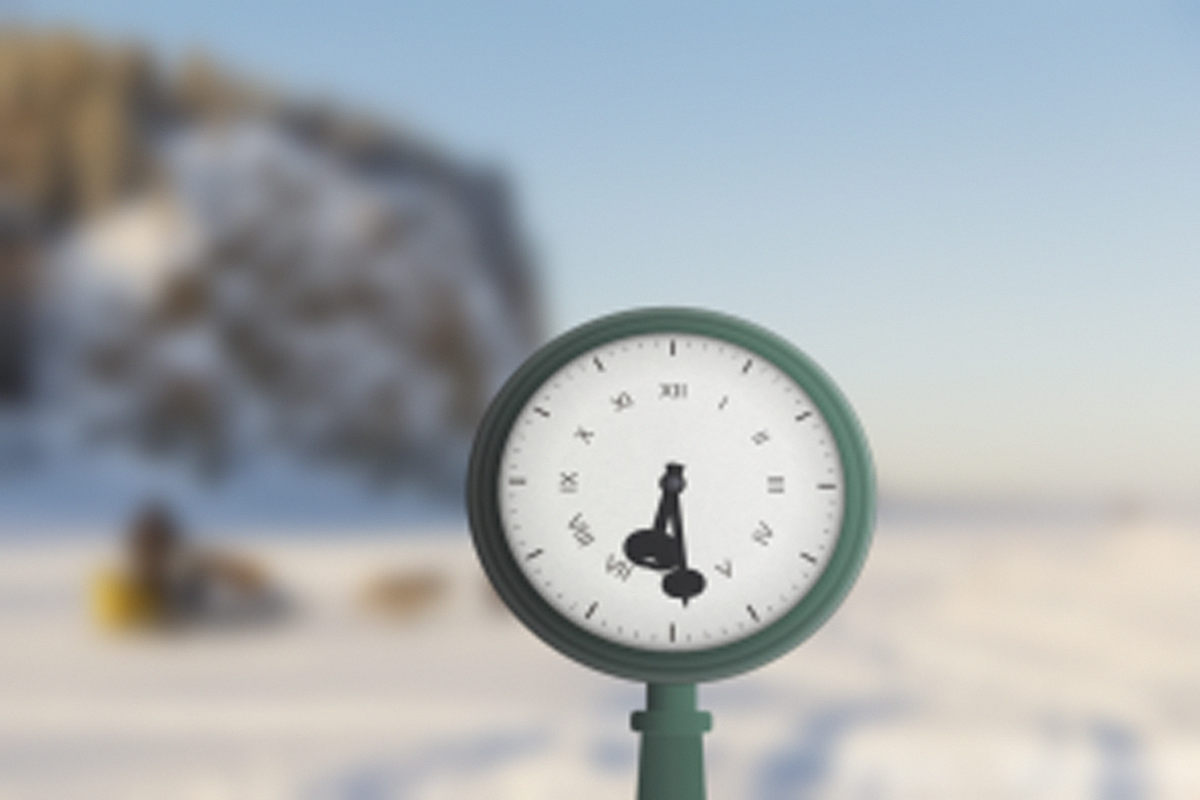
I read 6.29
